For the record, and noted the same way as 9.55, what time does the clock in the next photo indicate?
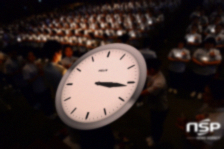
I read 3.16
